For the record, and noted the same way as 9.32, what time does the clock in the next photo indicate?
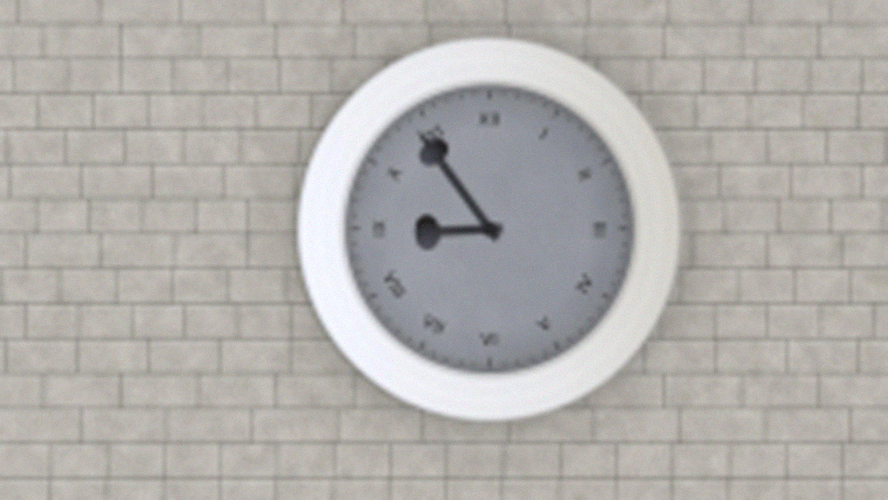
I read 8.54
